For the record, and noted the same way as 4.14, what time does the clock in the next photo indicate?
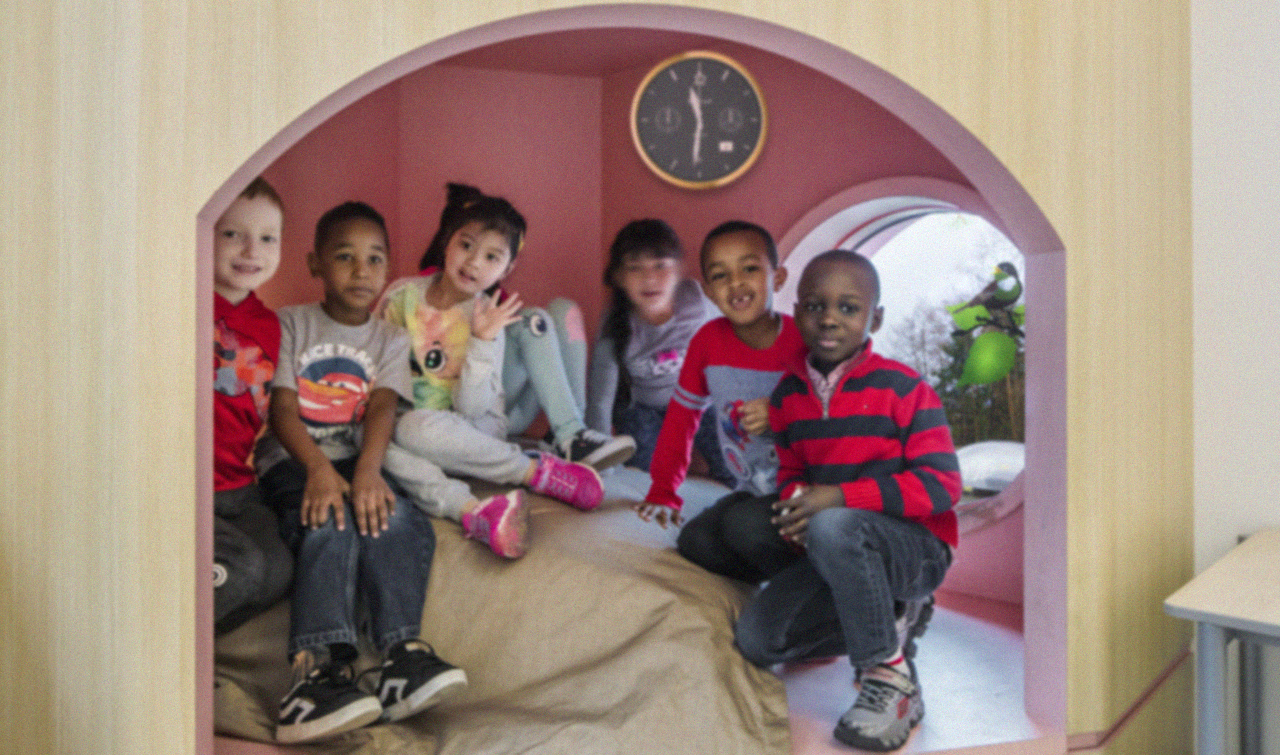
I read 11.31
